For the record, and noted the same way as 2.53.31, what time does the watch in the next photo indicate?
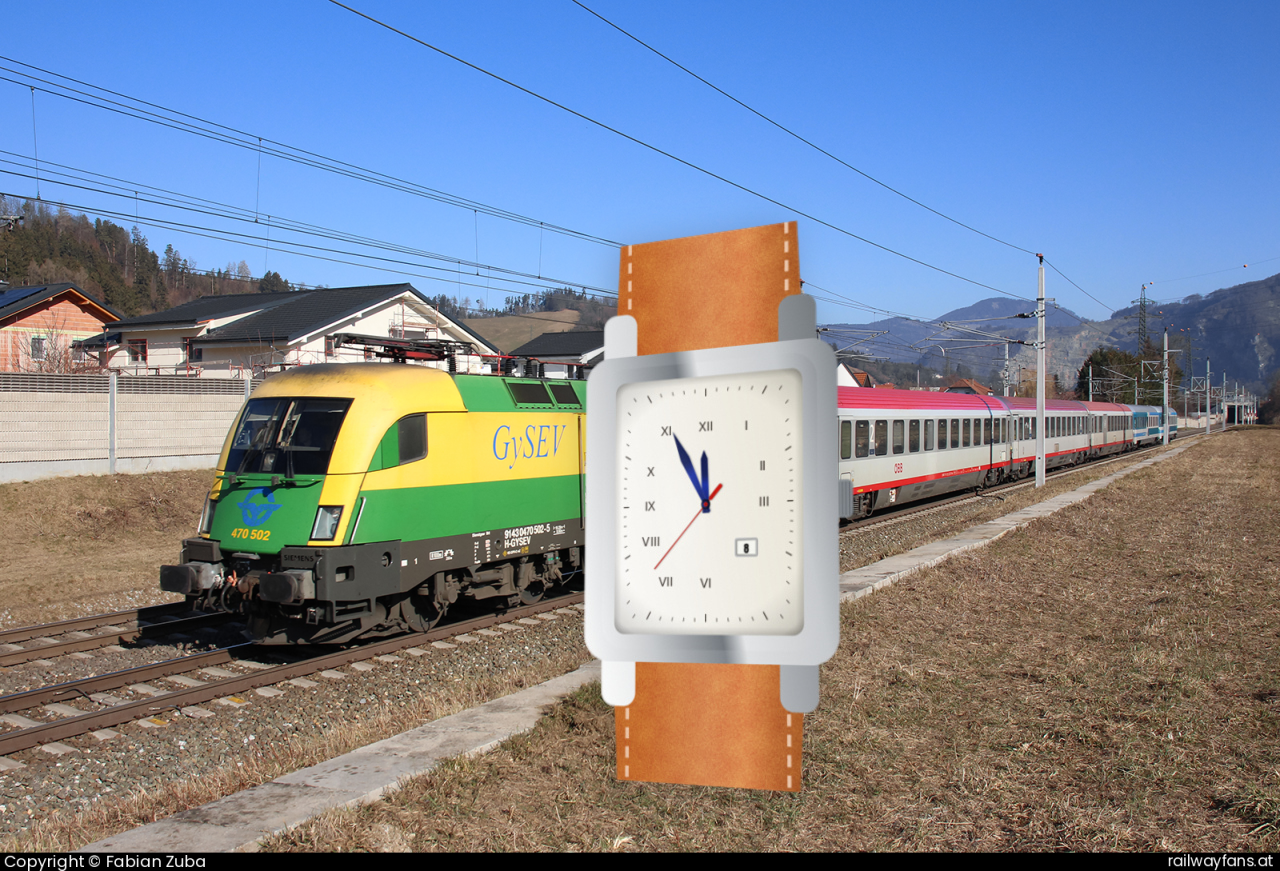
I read 11.55.37
